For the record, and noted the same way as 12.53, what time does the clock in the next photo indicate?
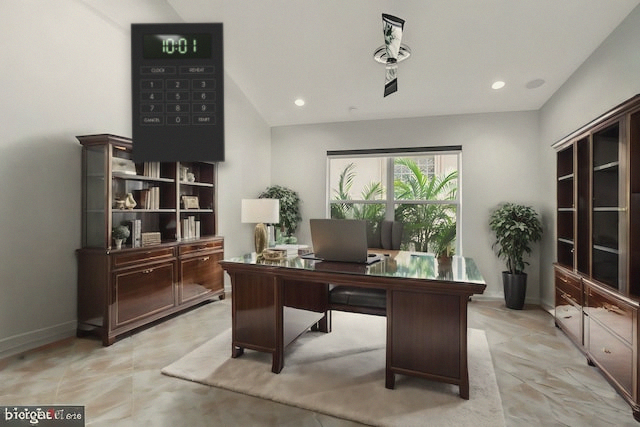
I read 10.01
